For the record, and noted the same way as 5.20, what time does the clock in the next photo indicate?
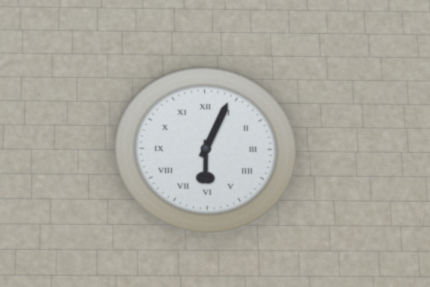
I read 6.04
